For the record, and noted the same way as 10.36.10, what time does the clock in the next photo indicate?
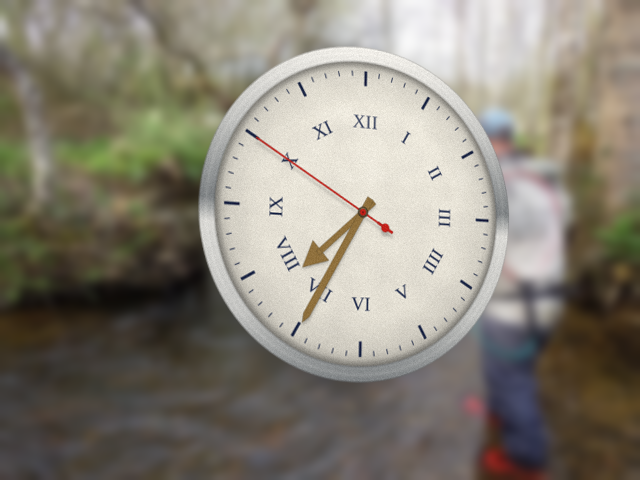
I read 7.34.50
